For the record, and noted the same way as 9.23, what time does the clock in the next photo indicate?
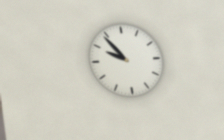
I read 9.54
